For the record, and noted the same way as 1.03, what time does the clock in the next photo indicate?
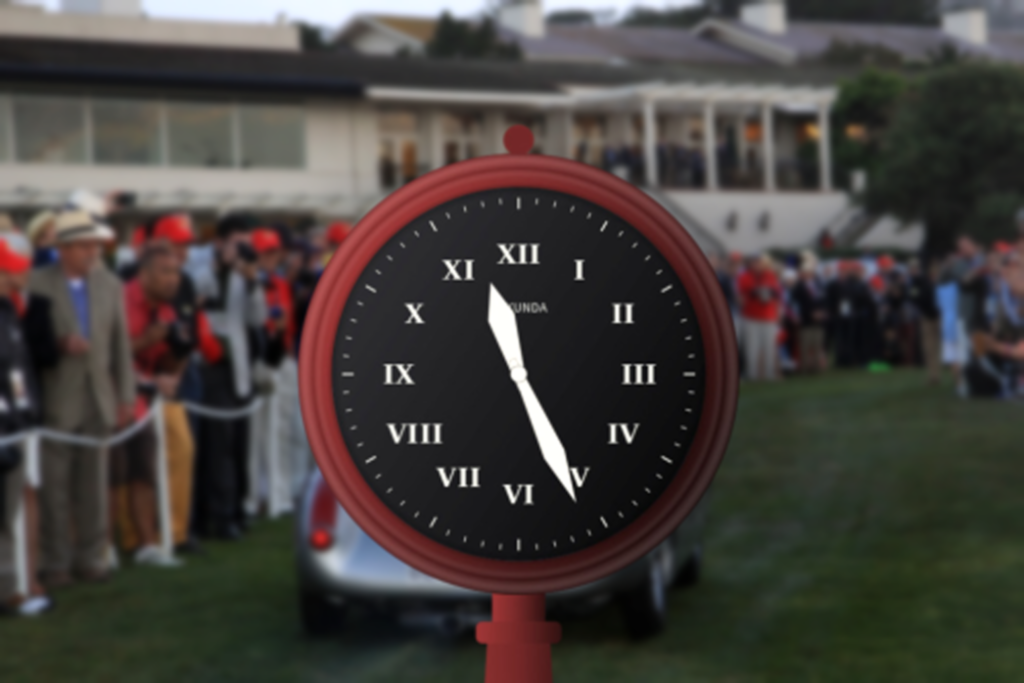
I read 11.26
